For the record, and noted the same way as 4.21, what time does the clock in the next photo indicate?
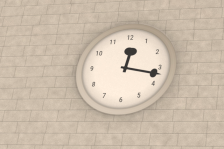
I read 12.17
